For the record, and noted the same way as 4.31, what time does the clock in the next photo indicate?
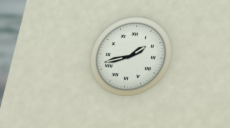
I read 1.42
